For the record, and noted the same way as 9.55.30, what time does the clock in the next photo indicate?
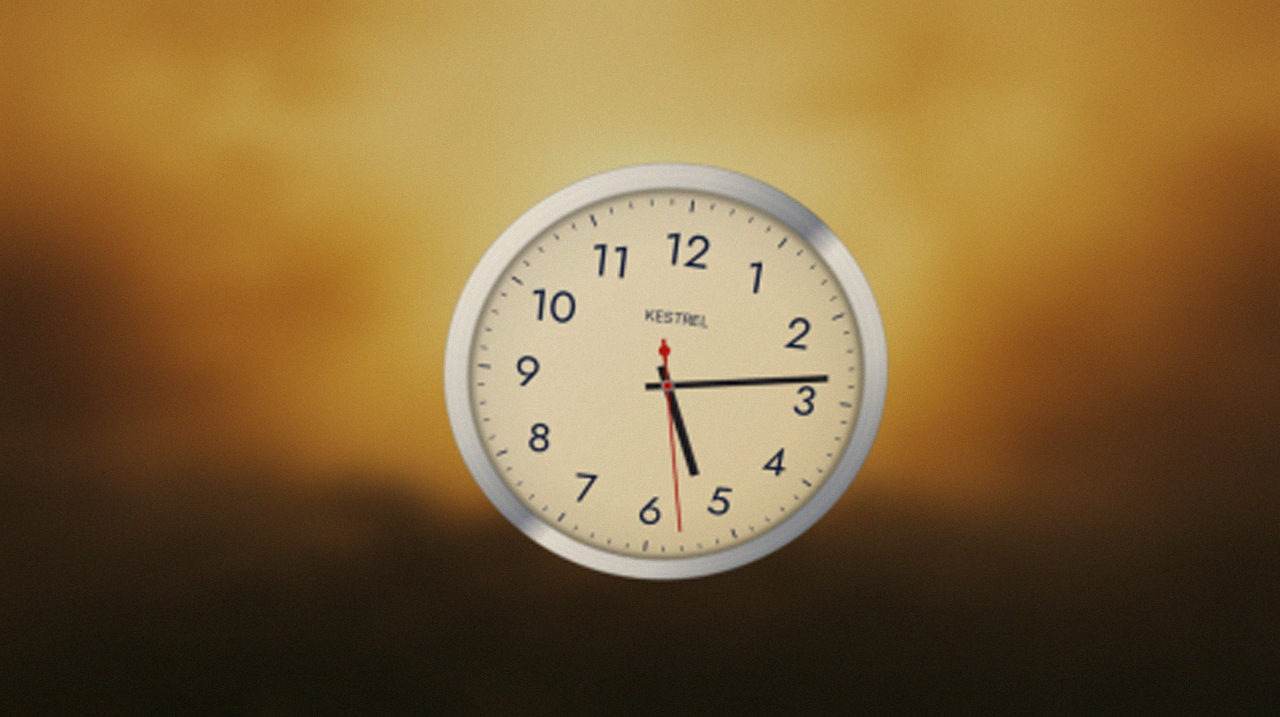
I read 5.13.28
